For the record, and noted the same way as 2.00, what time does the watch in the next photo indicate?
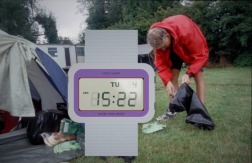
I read 15.22
